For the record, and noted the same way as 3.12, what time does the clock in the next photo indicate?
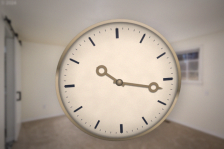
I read 10.17
